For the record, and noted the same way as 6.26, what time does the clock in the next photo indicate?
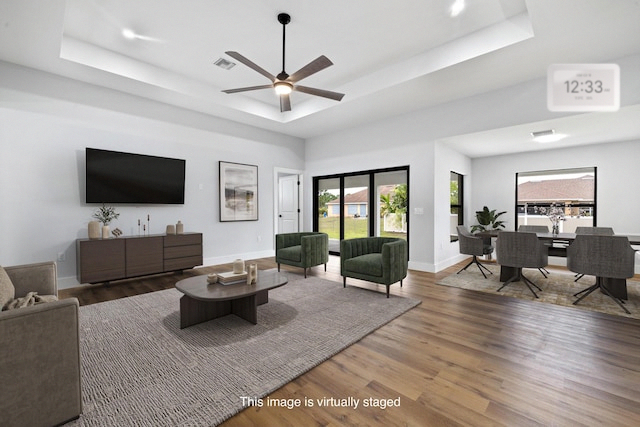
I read 12.33
